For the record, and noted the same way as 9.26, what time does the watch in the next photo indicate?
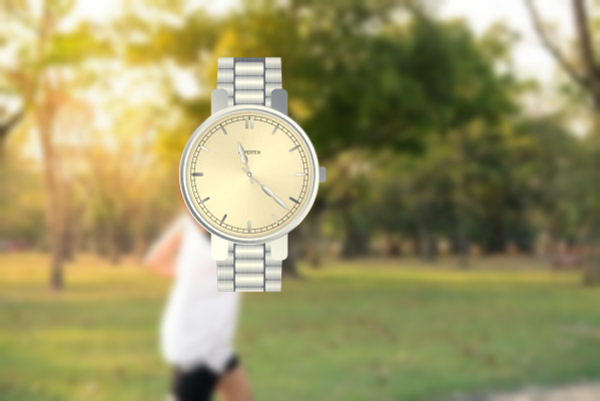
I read 11.22
